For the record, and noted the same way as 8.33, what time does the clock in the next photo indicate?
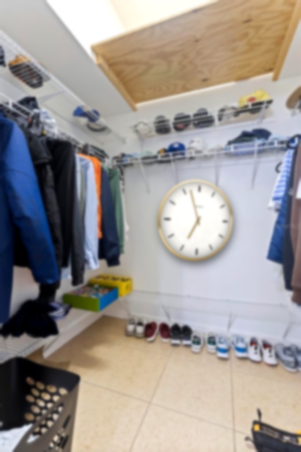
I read 6.57
